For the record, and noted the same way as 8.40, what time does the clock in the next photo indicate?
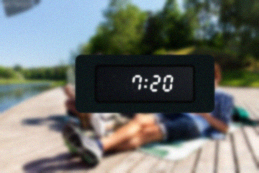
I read 7.20
